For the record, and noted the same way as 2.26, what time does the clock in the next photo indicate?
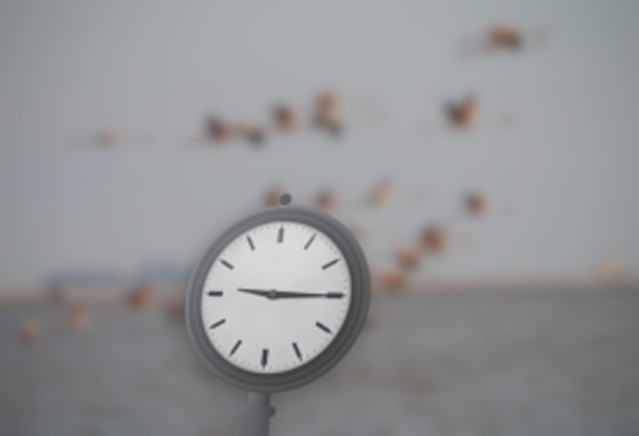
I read 9.15
